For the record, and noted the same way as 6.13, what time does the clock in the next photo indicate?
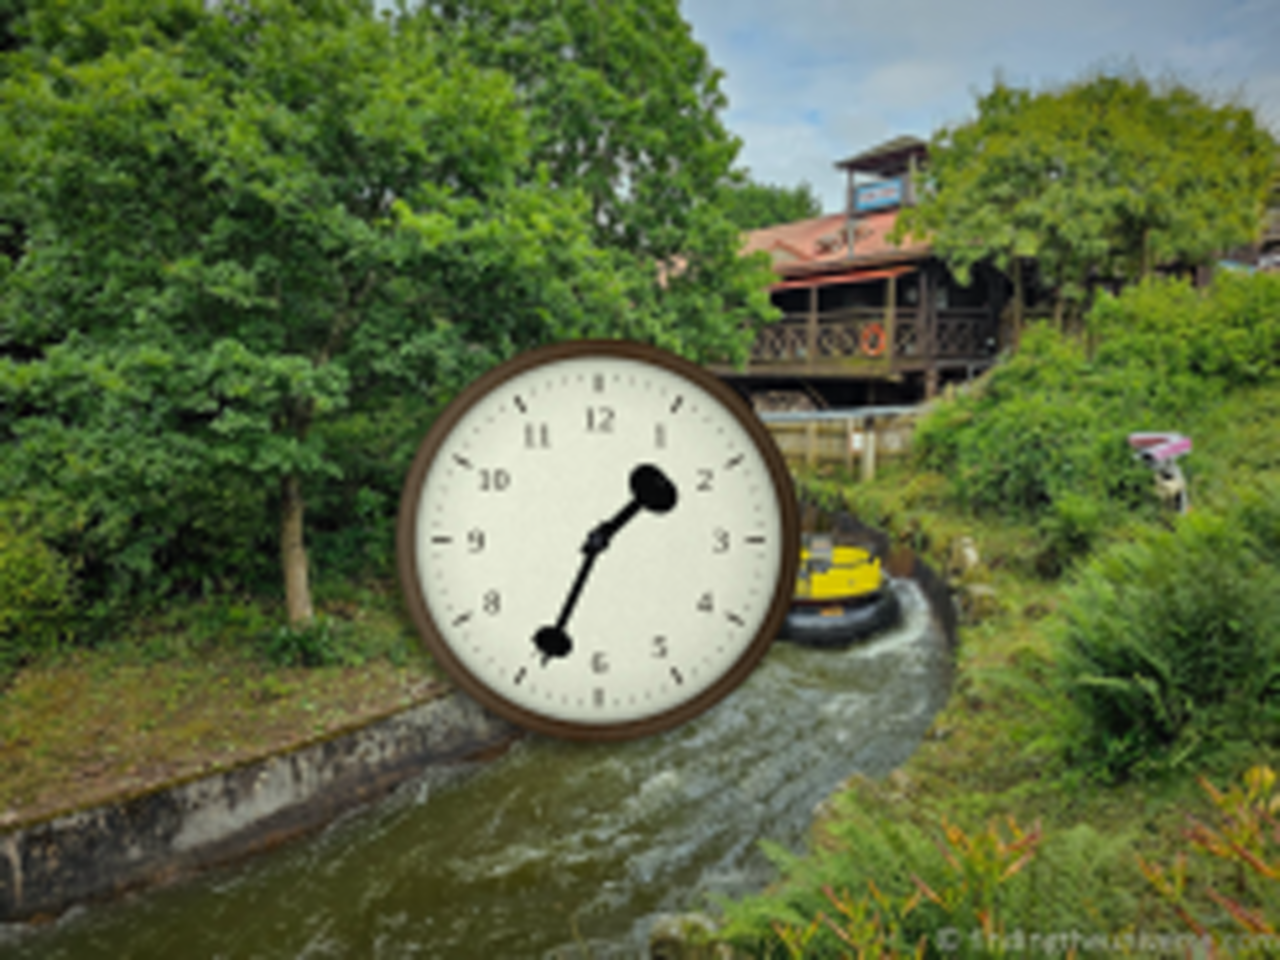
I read 1.34
